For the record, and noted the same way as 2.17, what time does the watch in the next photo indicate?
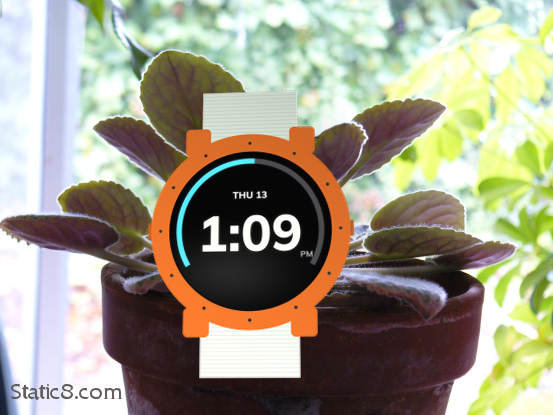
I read 1.09
